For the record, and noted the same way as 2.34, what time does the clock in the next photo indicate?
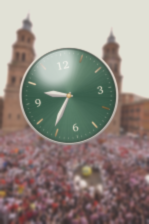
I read 9.36
